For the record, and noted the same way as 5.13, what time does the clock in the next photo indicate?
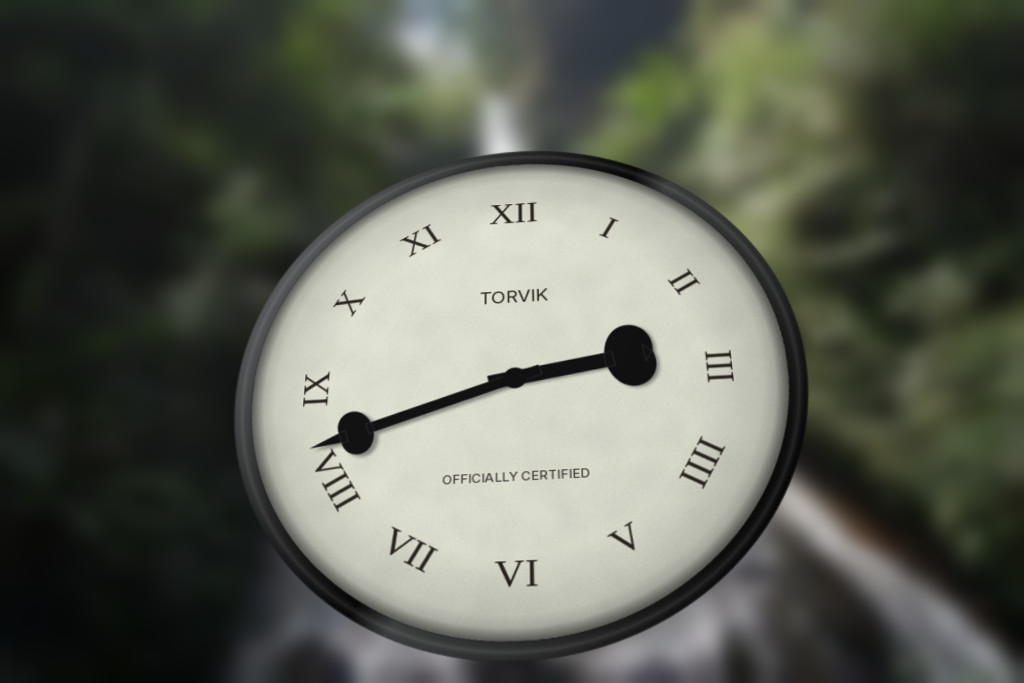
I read 2.42
